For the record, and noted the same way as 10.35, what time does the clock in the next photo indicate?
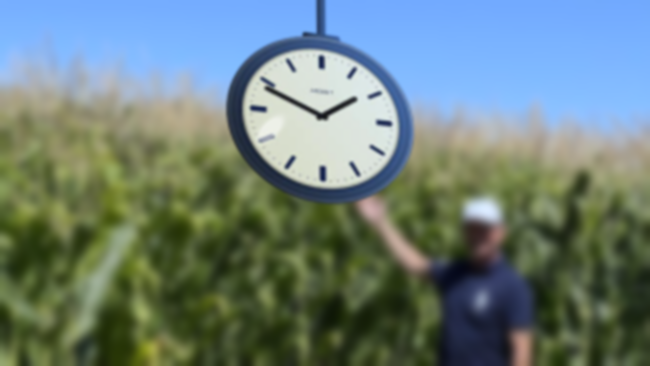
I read 1.49
